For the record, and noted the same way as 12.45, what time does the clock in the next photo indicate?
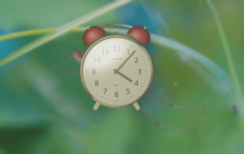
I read 4.07
